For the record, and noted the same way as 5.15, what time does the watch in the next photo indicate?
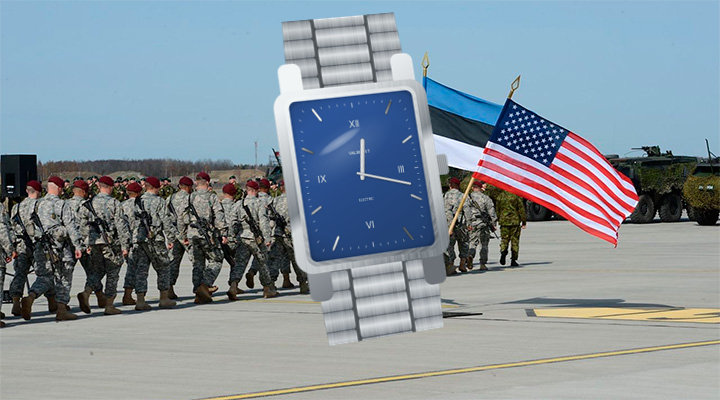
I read 12.18
